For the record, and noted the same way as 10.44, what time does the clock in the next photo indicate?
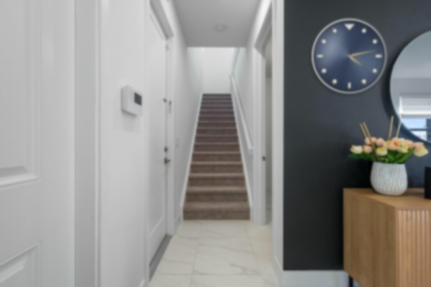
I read 4.13
